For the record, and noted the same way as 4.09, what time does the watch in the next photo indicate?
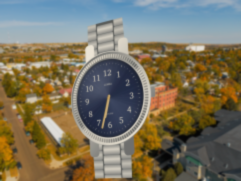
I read 6.33
